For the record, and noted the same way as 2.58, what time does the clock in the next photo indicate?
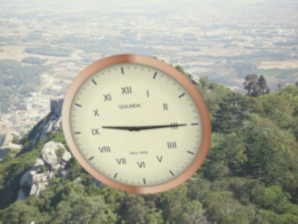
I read 9.15
